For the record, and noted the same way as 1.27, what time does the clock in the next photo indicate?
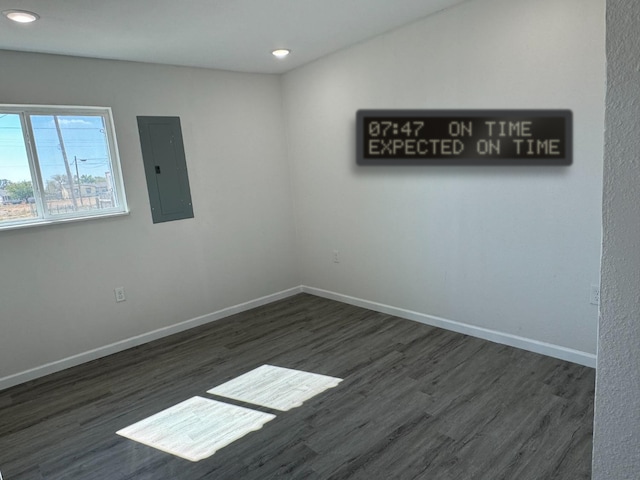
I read 7.47
